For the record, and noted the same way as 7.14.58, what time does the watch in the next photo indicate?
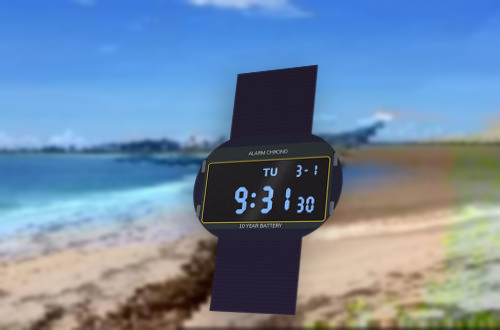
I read 9.31.30
